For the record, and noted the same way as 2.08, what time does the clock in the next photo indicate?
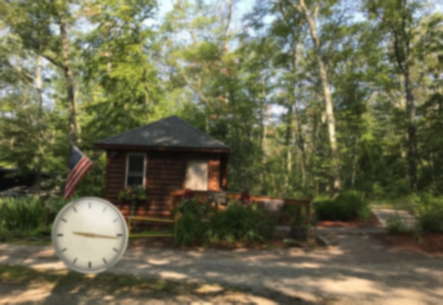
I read 9.16
